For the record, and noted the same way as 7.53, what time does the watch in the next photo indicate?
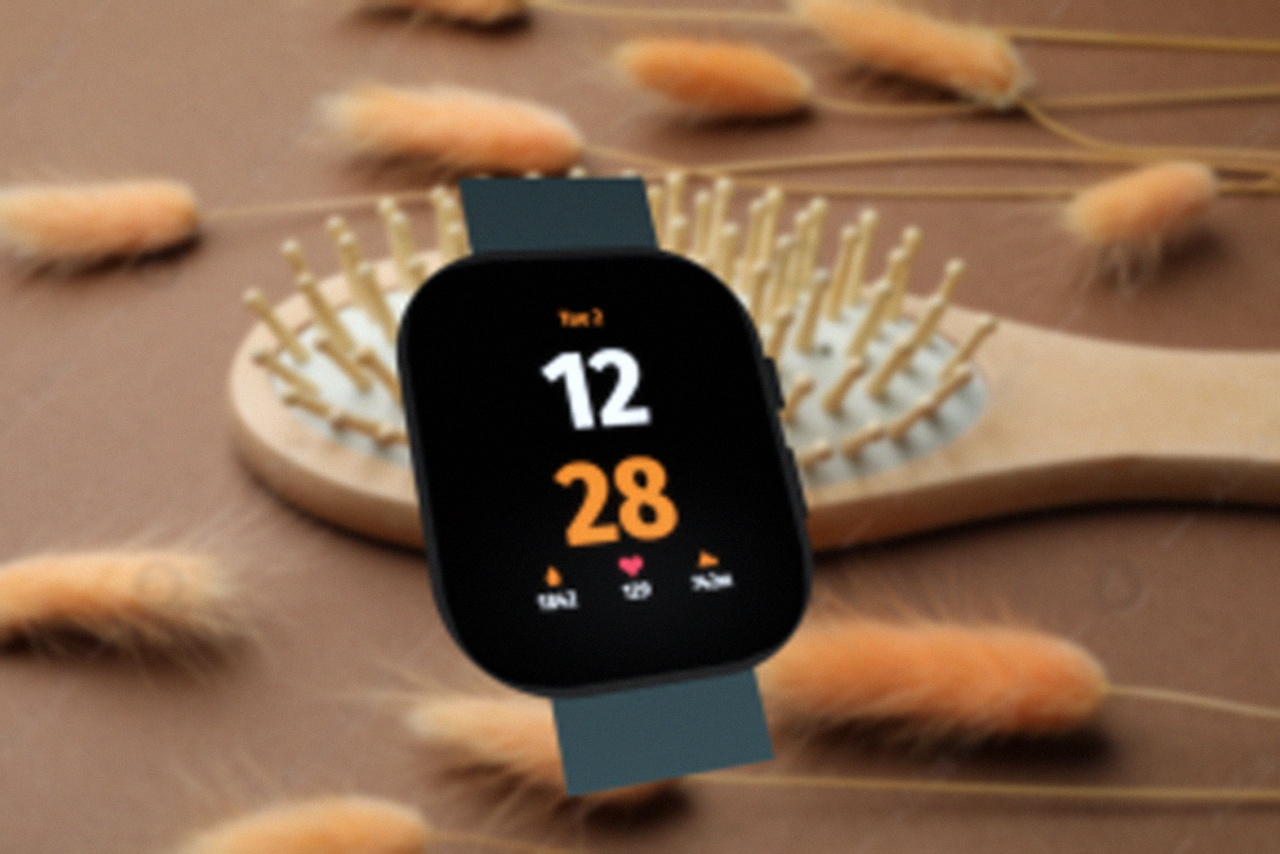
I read 12.28
